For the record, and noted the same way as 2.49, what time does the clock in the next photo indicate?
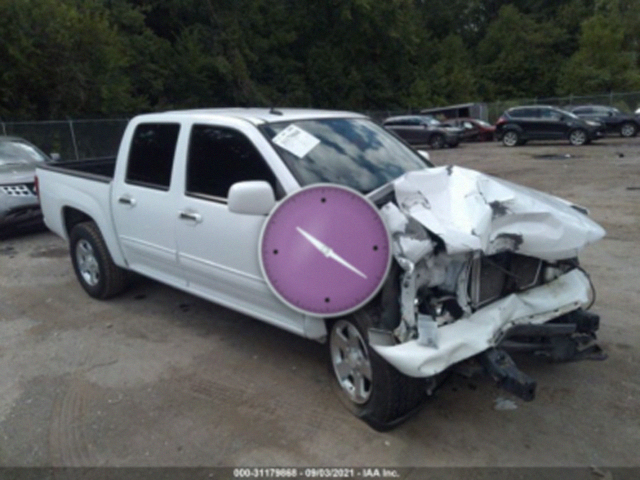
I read 10.21
